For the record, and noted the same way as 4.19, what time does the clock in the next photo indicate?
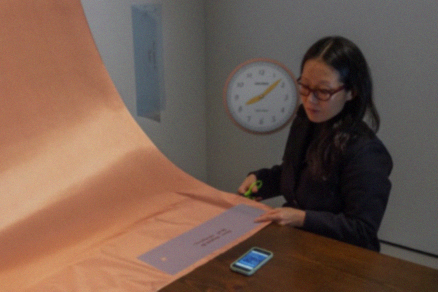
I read 8.08
